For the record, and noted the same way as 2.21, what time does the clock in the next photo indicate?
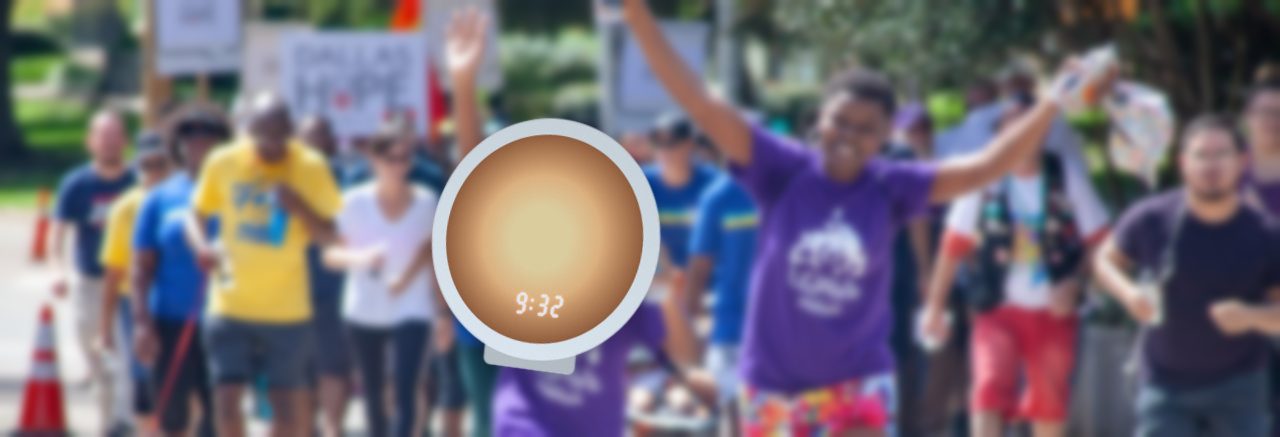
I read 9.32
